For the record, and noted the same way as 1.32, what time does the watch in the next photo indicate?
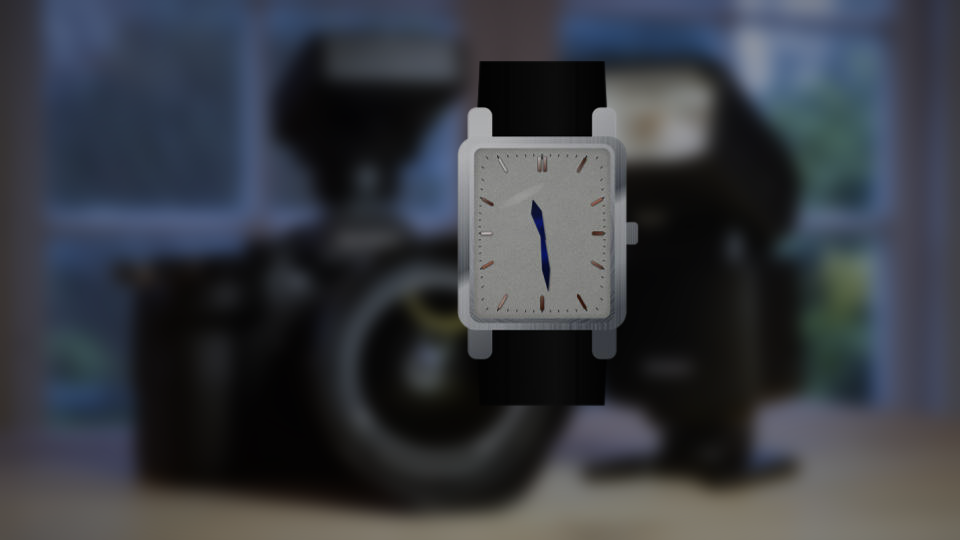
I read 11.29
